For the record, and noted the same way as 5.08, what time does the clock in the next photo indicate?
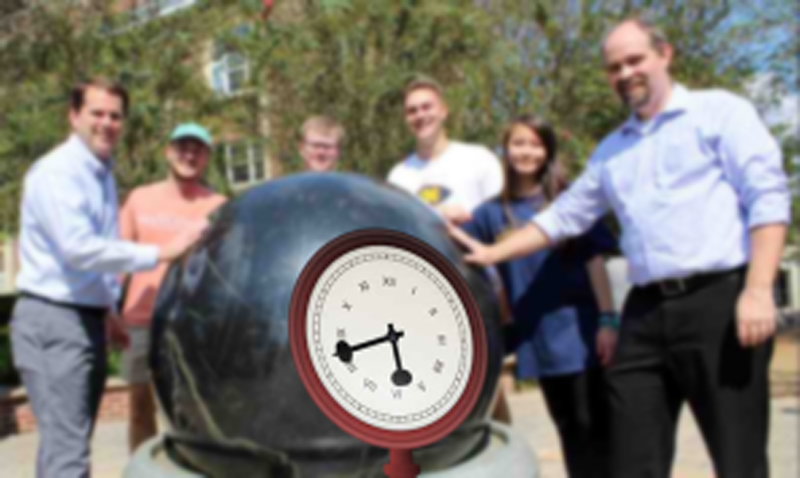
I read 5.42
